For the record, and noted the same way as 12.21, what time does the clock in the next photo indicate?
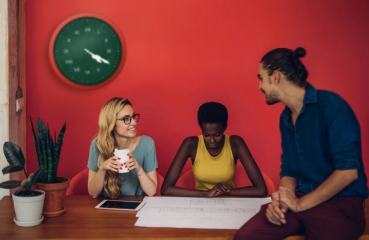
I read 4.20
